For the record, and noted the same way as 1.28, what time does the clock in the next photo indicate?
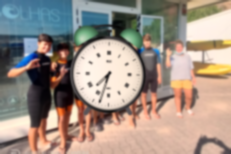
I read 7.33
